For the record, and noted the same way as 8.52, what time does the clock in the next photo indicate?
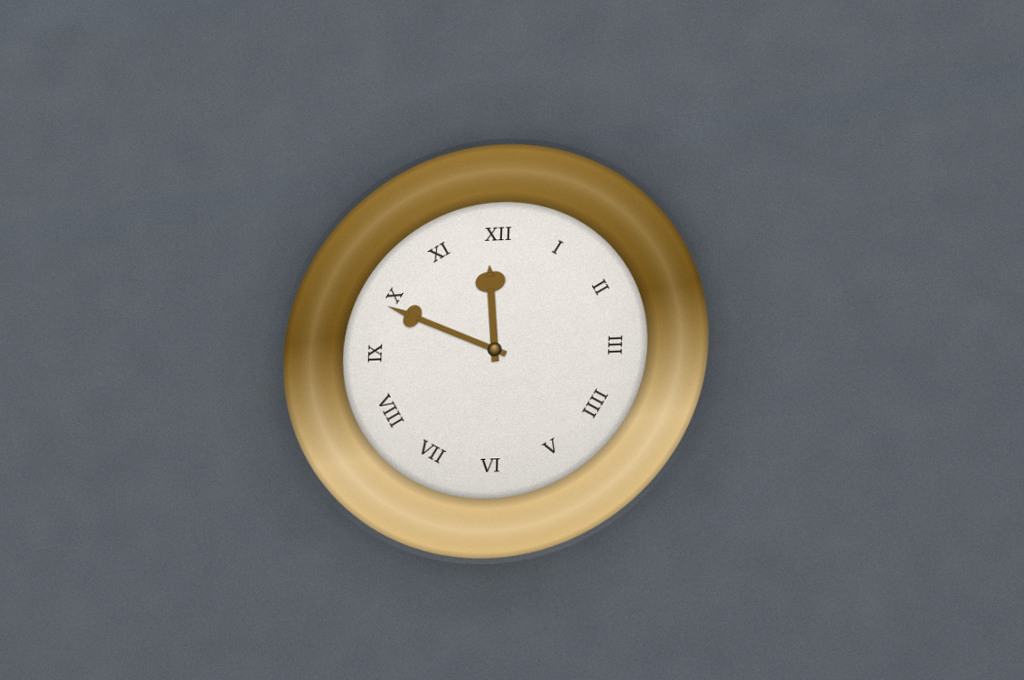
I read 11.49
